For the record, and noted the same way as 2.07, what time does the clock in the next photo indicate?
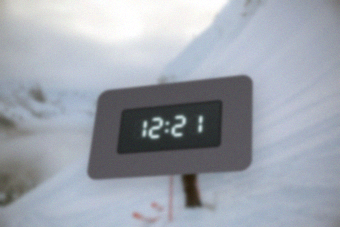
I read 12.21
